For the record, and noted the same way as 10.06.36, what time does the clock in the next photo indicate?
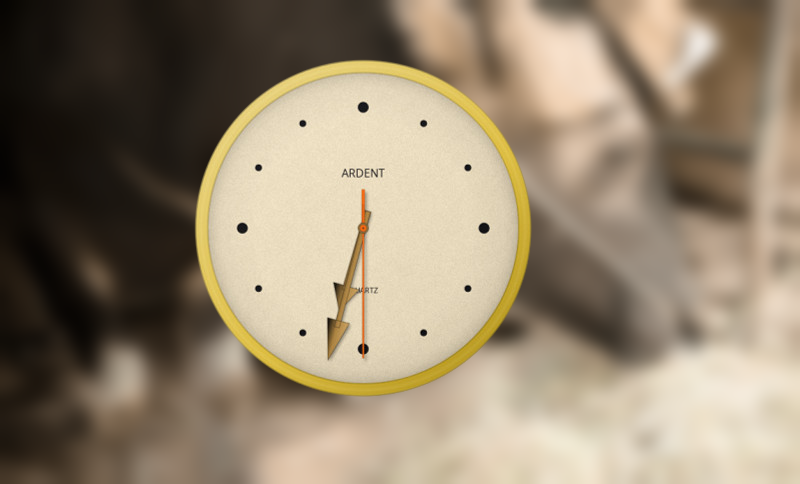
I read 6.32.30
